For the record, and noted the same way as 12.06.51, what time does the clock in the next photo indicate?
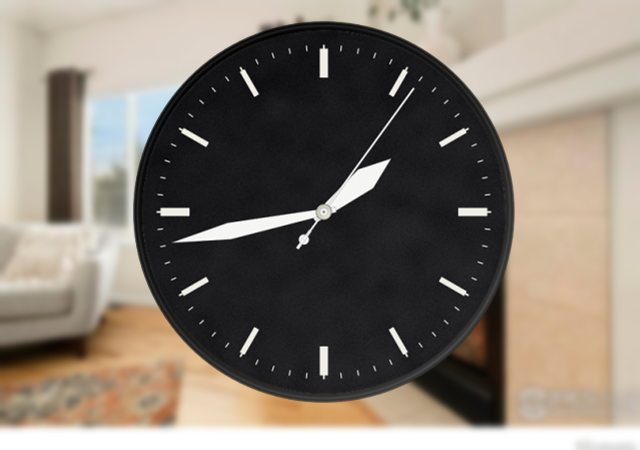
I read 1.43.06
